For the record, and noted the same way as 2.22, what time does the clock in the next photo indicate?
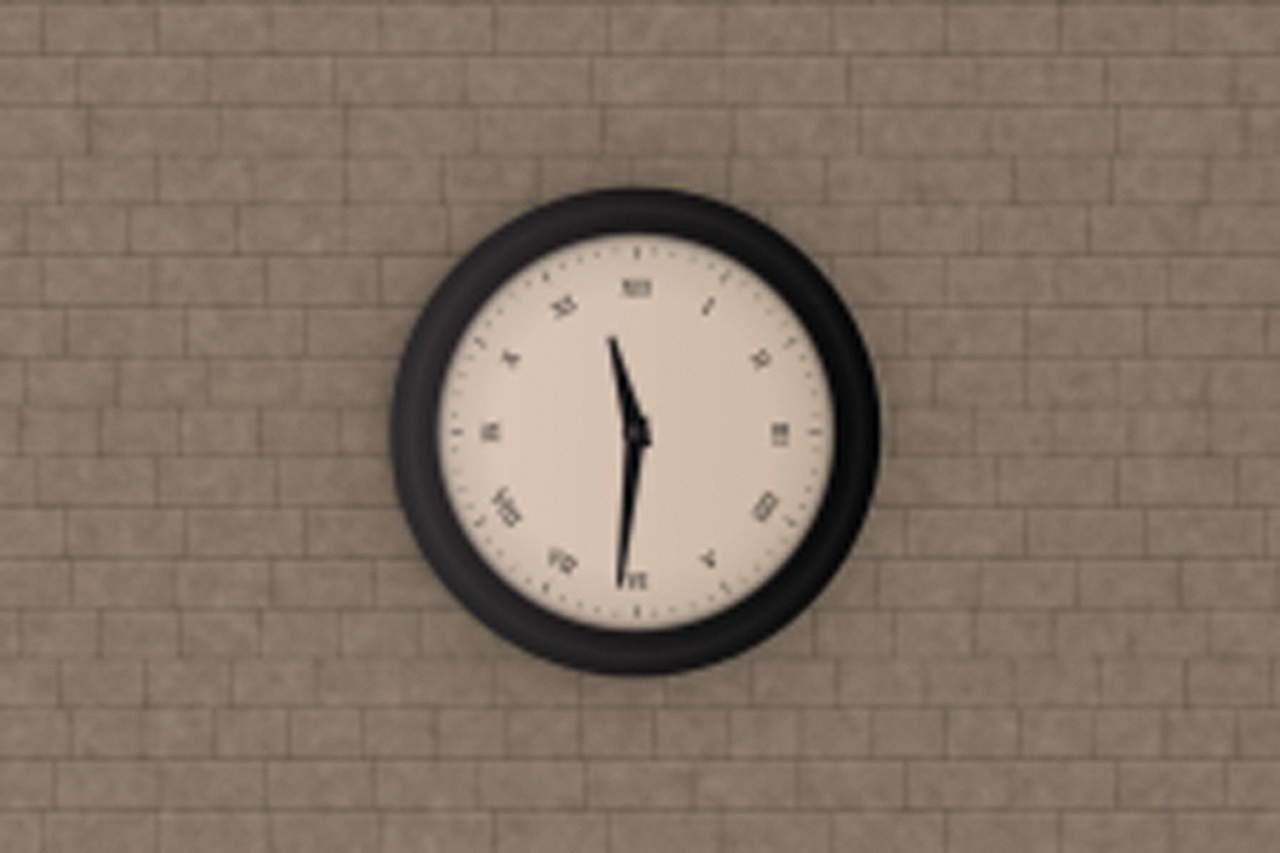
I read 11.31
